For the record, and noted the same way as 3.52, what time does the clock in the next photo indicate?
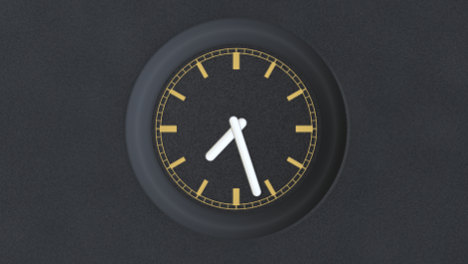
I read 7.27
